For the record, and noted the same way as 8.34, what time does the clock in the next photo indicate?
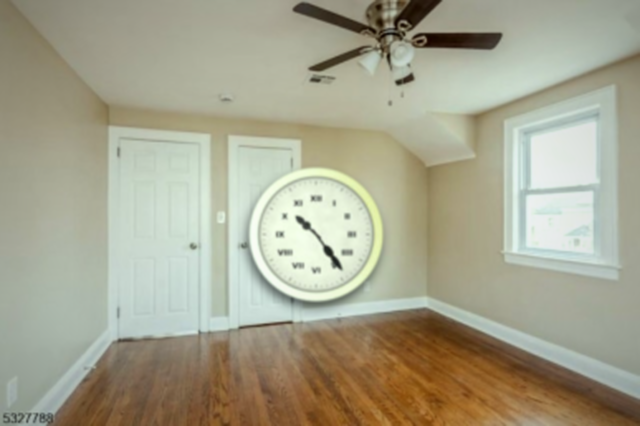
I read 10.24
